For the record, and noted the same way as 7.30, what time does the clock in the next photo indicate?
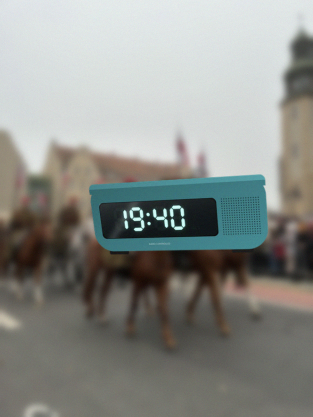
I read 19.40
